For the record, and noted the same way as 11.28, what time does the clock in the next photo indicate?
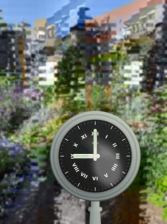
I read 9.00
